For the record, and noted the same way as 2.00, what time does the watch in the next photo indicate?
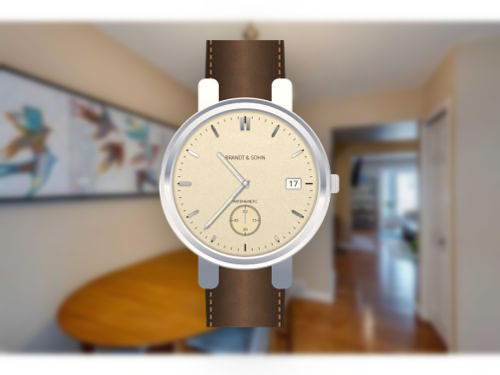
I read 10.37
